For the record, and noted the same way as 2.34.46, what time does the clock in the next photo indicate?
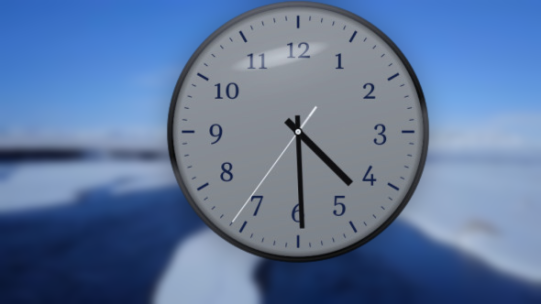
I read 4.29.36
